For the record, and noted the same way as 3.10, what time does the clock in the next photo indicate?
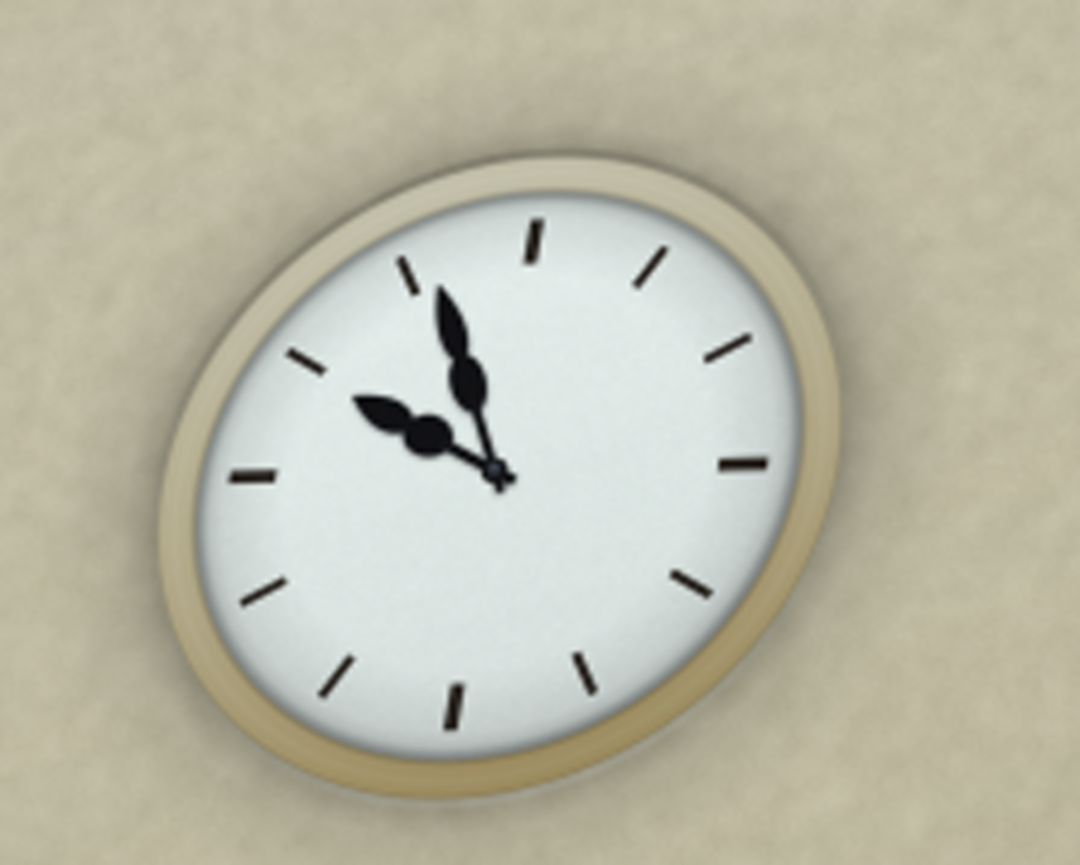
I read 9.56
